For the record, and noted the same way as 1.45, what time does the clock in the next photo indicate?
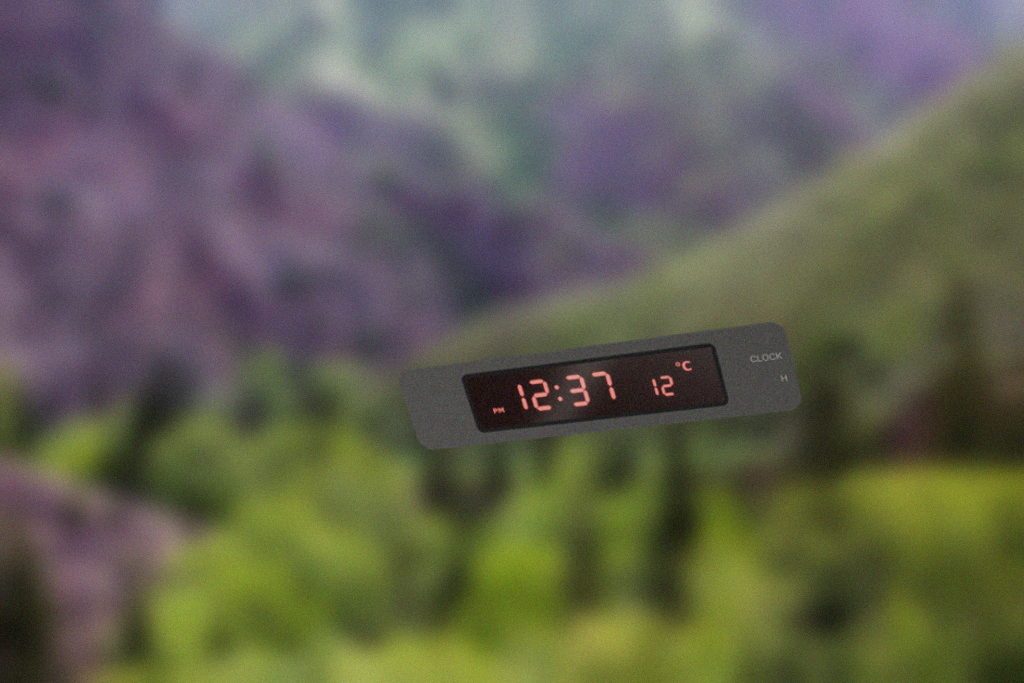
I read 12.37
